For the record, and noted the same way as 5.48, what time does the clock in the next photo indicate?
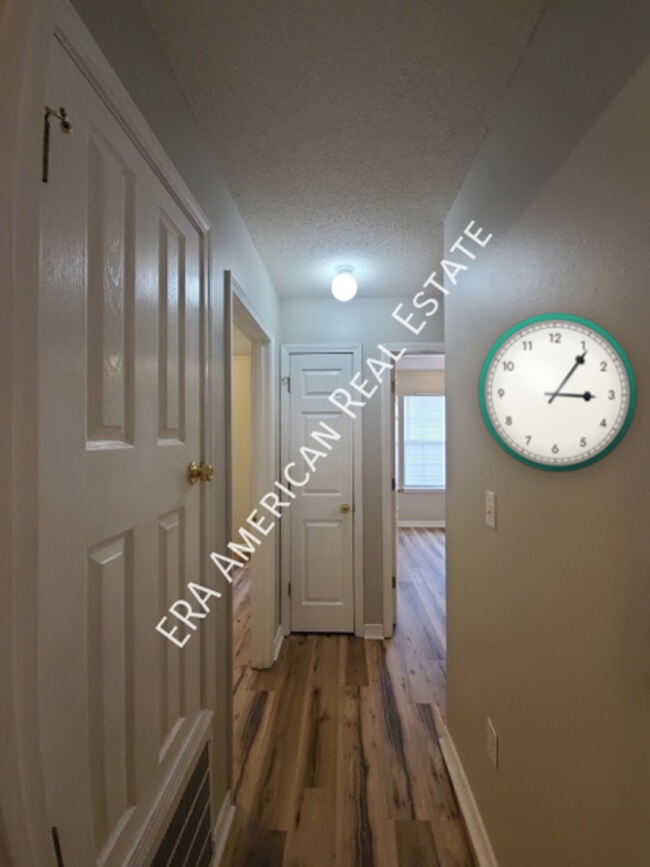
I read 3.06
